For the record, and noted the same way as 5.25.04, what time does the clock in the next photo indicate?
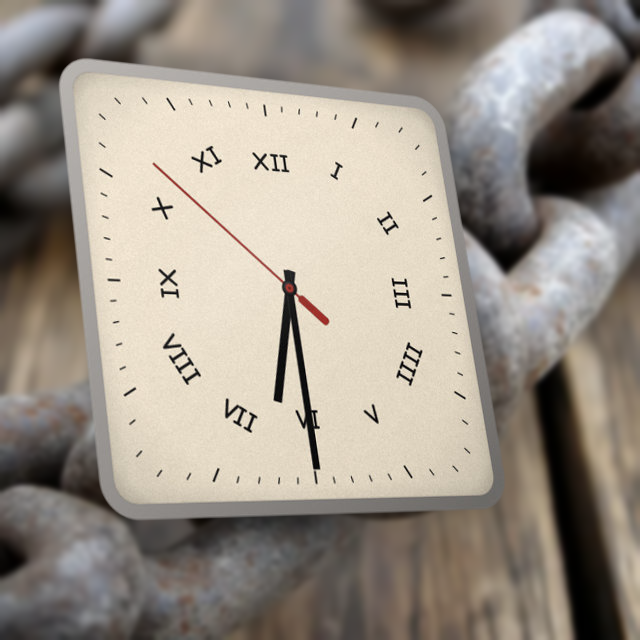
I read 6.29.52
